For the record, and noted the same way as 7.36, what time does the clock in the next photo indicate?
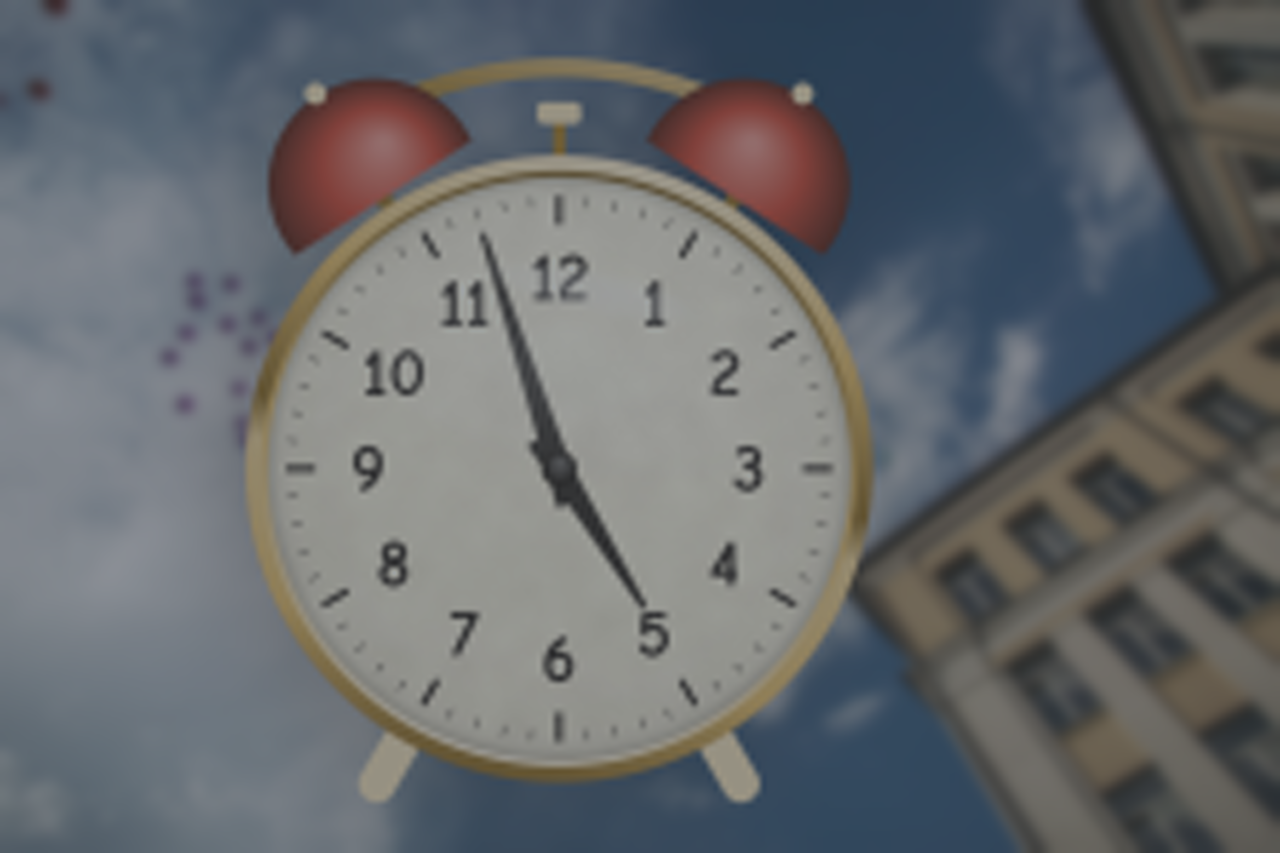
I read 4.57
